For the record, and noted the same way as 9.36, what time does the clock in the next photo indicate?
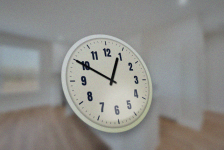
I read 12.50
